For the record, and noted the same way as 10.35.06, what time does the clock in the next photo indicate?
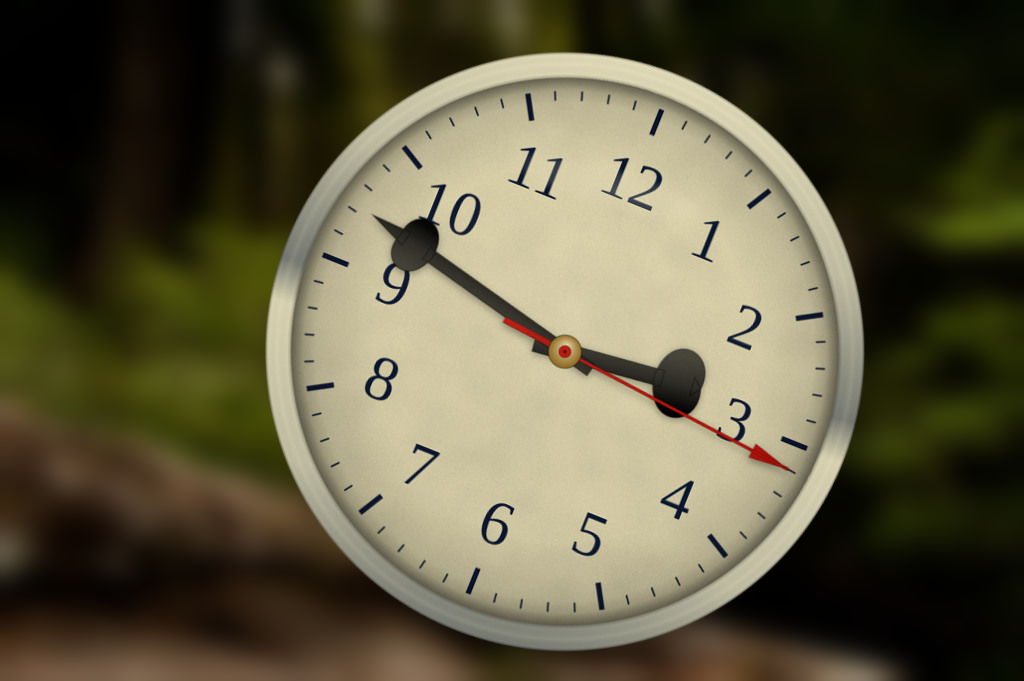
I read 2.47.16
